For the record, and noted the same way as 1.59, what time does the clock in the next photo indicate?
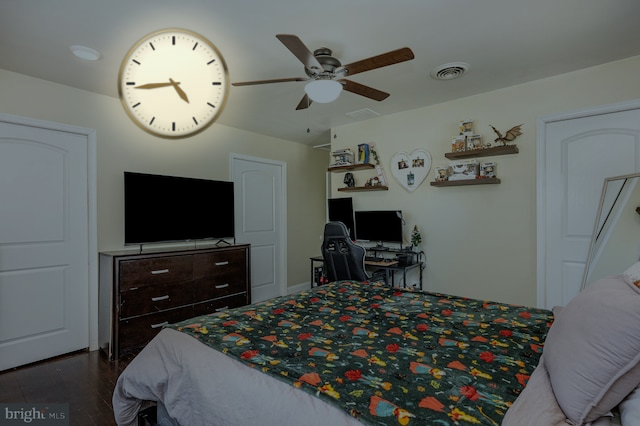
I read 4.44
